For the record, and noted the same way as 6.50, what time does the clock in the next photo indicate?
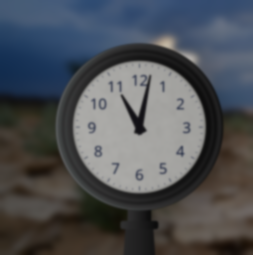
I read 11.02
